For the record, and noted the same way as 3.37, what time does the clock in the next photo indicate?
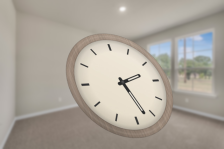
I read 2.27
